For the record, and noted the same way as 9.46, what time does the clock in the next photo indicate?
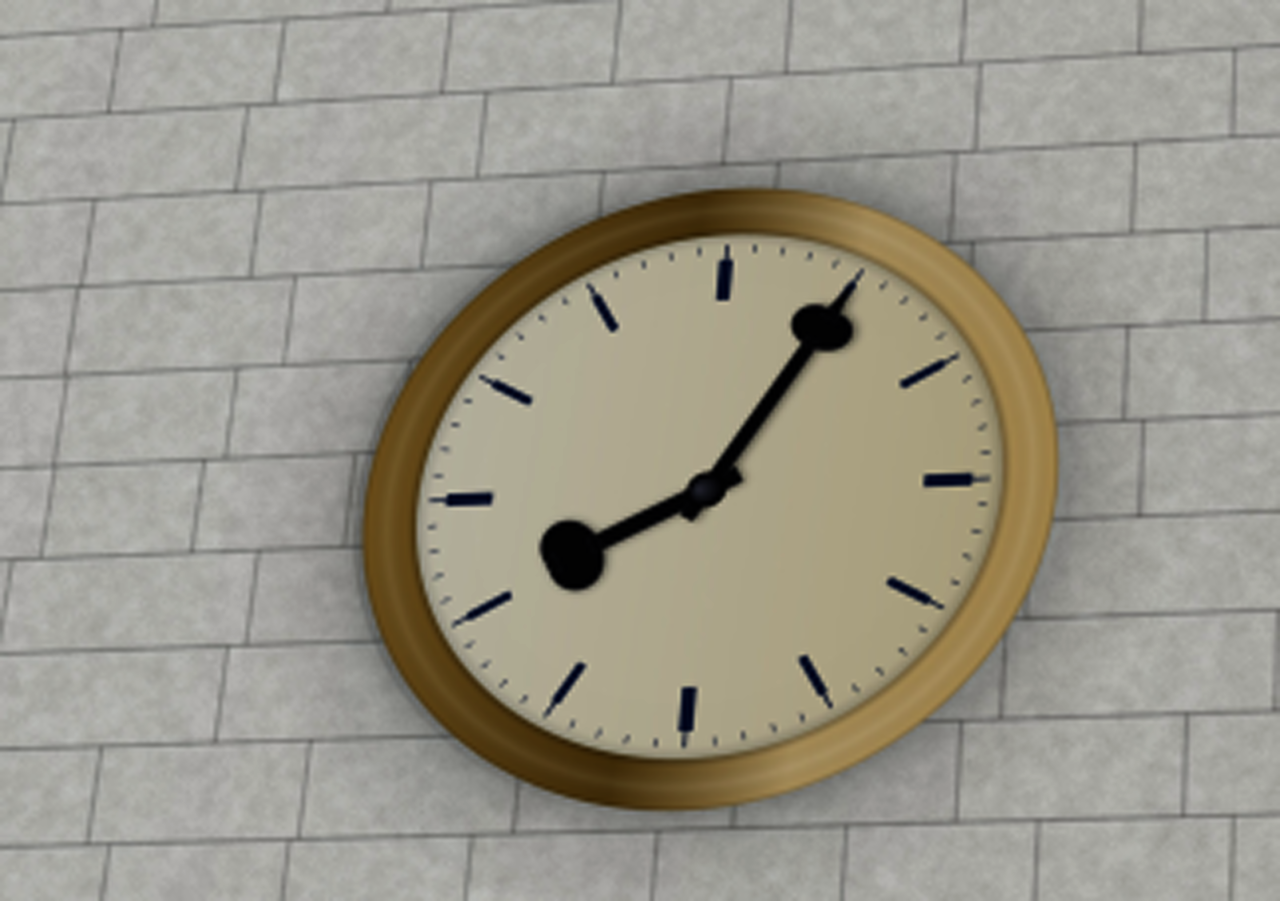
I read 8.05
